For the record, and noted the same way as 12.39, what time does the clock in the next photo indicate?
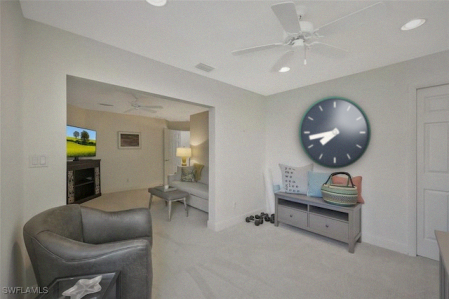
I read 7.43
